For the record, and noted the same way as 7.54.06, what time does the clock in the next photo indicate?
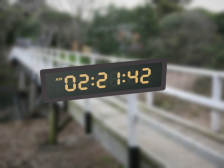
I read 2.21.42
